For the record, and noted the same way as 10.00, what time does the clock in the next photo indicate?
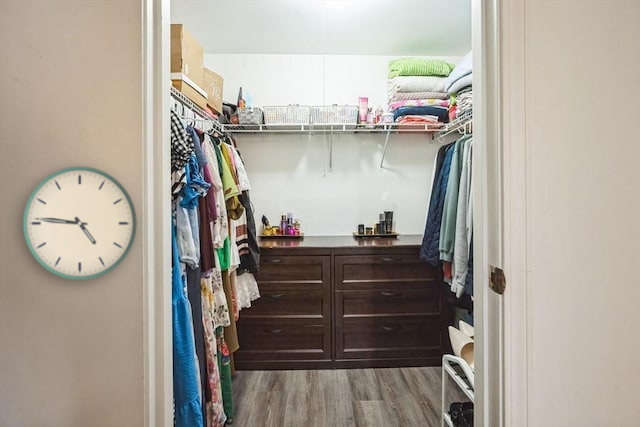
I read 4.46
